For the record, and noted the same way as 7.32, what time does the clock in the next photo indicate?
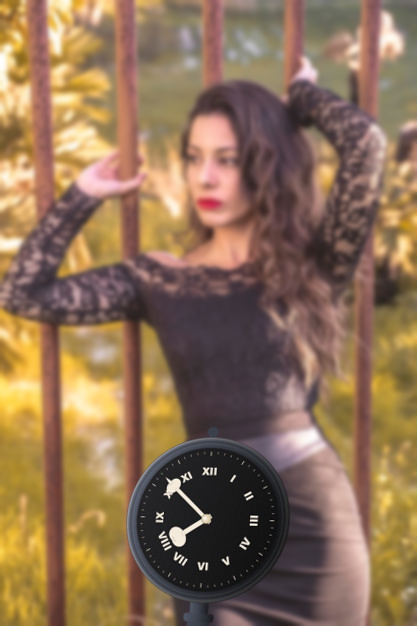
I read 7.52
